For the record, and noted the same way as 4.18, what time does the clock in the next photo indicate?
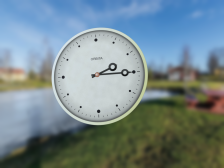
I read 2.15
